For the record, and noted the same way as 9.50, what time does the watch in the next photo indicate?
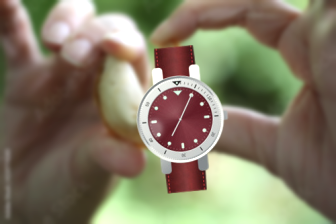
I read 7.05
